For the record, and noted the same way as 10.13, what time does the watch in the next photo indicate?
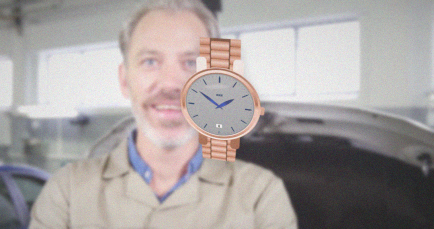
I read 1.51
